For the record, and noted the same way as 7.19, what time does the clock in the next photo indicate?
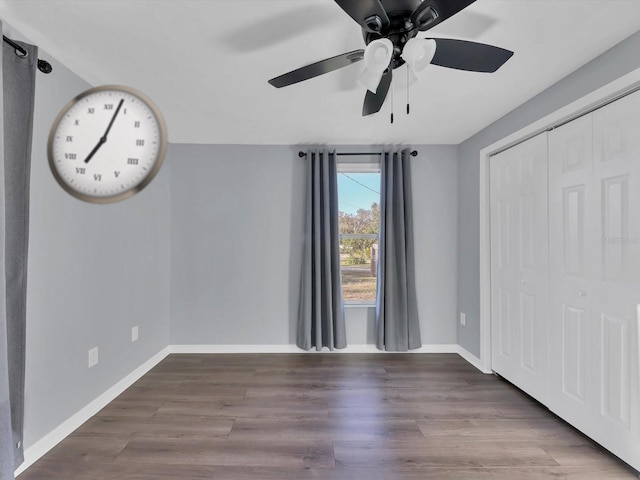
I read 7.03
